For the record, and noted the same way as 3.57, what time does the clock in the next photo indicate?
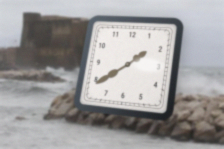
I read 1.39
